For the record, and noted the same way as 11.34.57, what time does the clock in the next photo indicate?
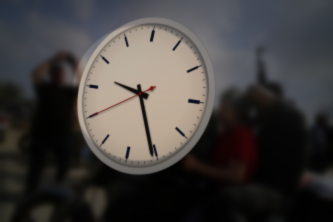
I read 9.25.40
